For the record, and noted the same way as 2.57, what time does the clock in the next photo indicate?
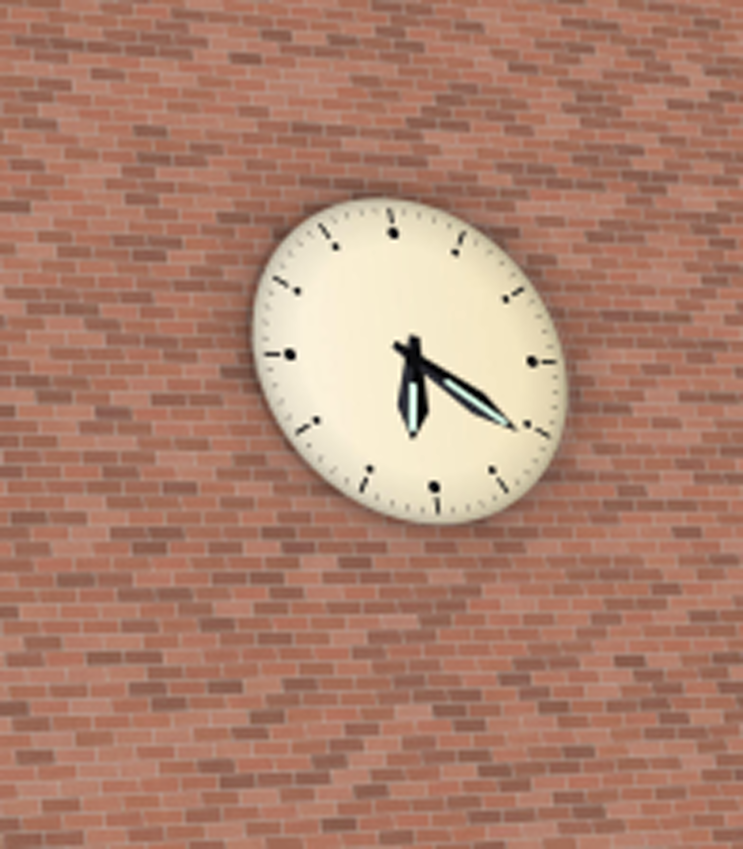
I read 6.21
